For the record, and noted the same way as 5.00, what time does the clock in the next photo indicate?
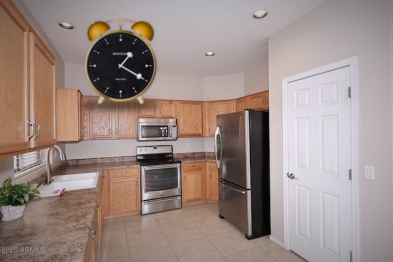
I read 1.20
